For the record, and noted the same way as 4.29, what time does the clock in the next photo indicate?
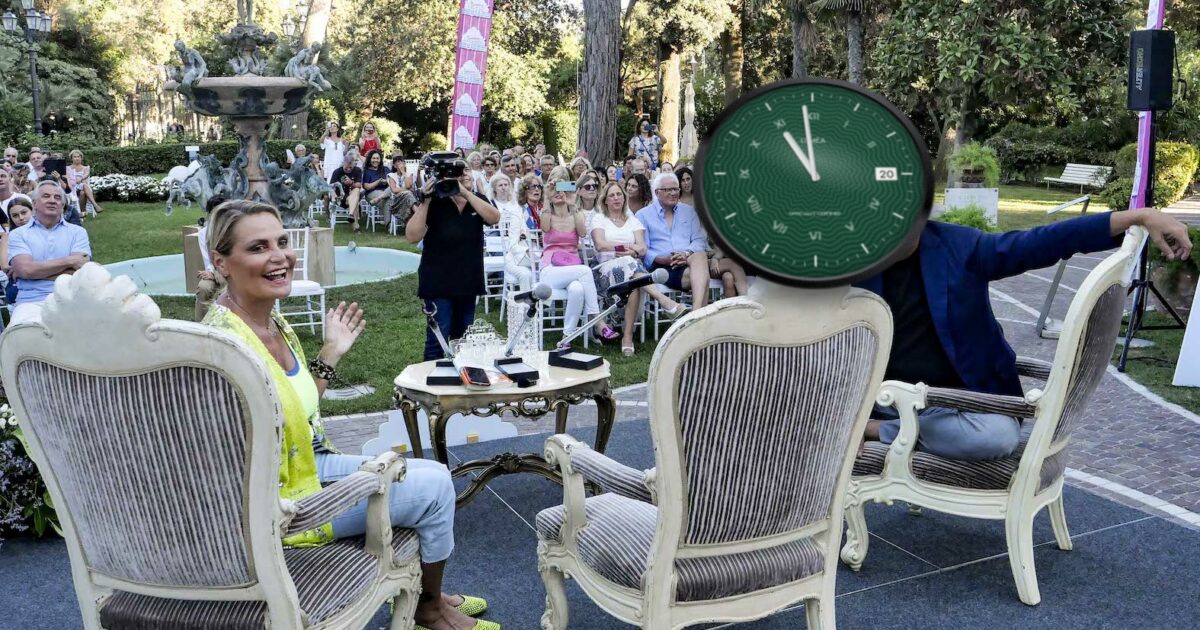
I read 10.59
